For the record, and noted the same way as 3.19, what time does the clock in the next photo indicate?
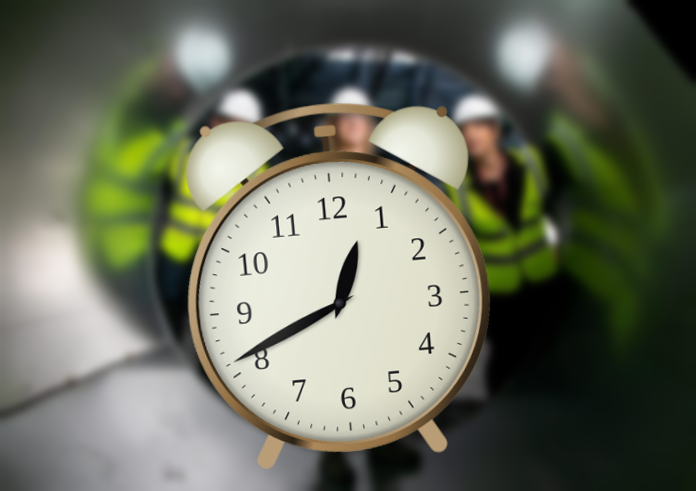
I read 12.41
